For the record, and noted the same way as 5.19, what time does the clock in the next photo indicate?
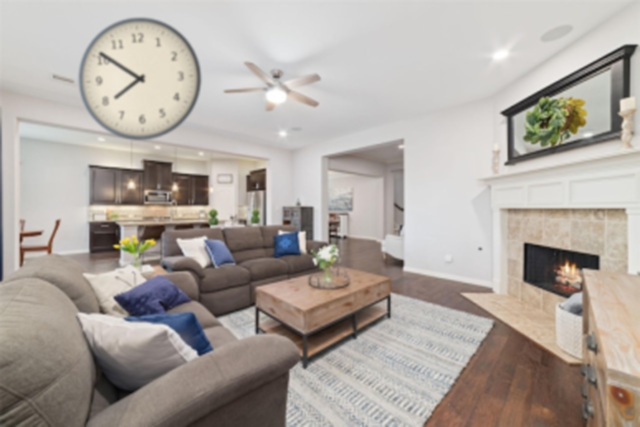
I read 7.51
